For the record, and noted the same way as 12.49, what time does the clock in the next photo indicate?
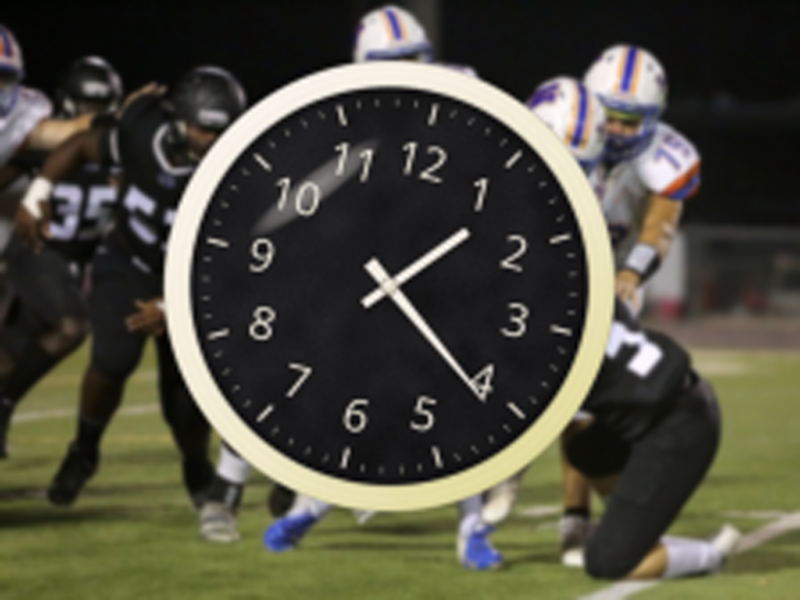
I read 1.21
